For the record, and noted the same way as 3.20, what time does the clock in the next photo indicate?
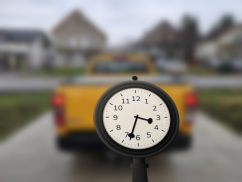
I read 3.33
